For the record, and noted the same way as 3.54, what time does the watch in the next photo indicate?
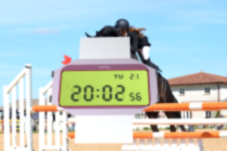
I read 20.02
